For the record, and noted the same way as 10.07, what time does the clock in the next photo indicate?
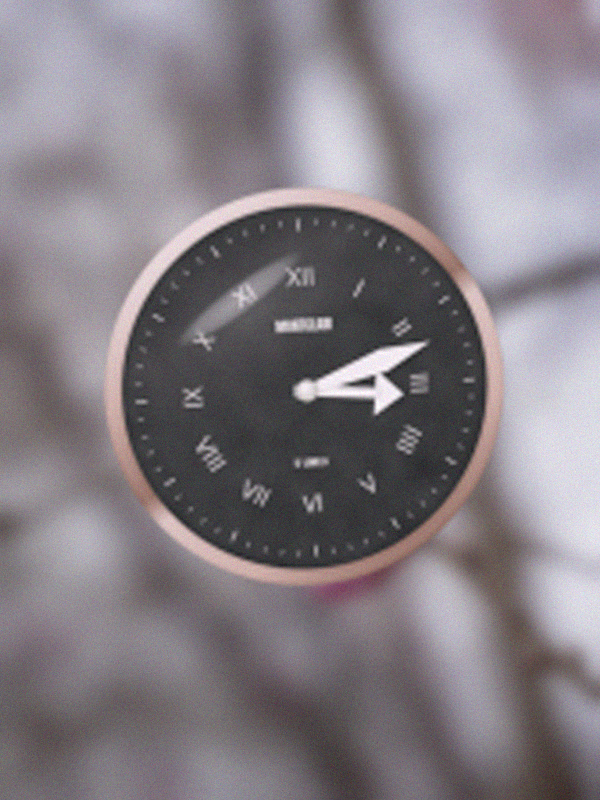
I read 3.12
